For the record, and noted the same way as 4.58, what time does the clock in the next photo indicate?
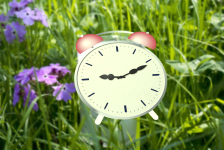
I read 9.11
